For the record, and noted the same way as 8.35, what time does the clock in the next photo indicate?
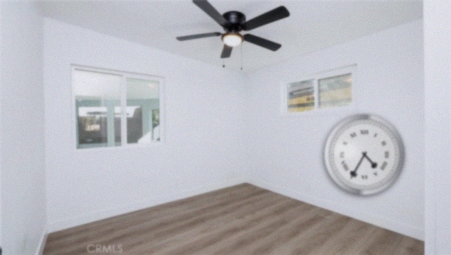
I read 4.35
